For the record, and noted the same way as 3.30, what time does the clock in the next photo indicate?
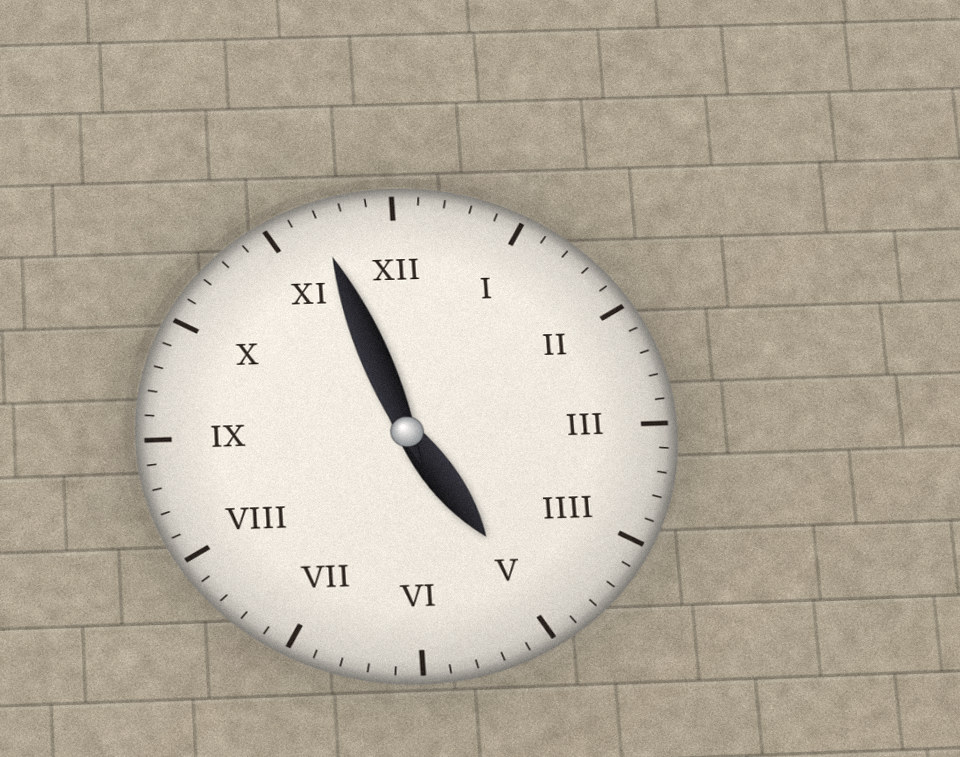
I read 4.57
